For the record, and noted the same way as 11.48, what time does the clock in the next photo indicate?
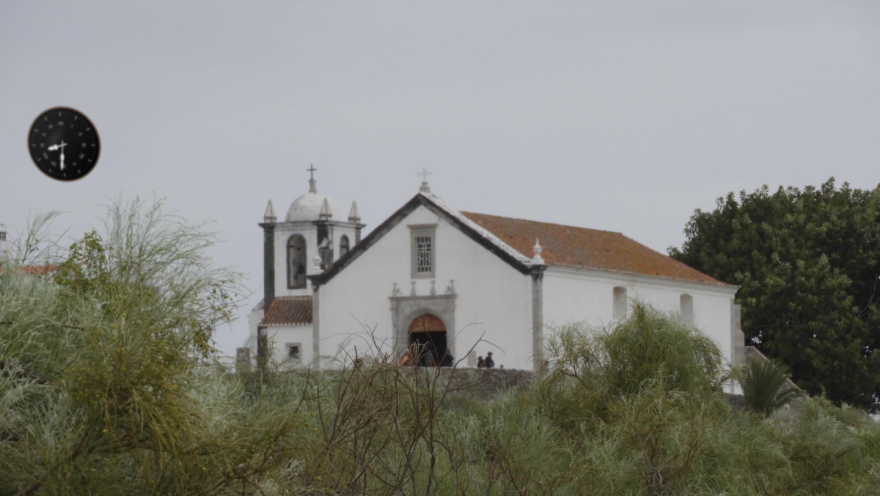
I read 8.31
